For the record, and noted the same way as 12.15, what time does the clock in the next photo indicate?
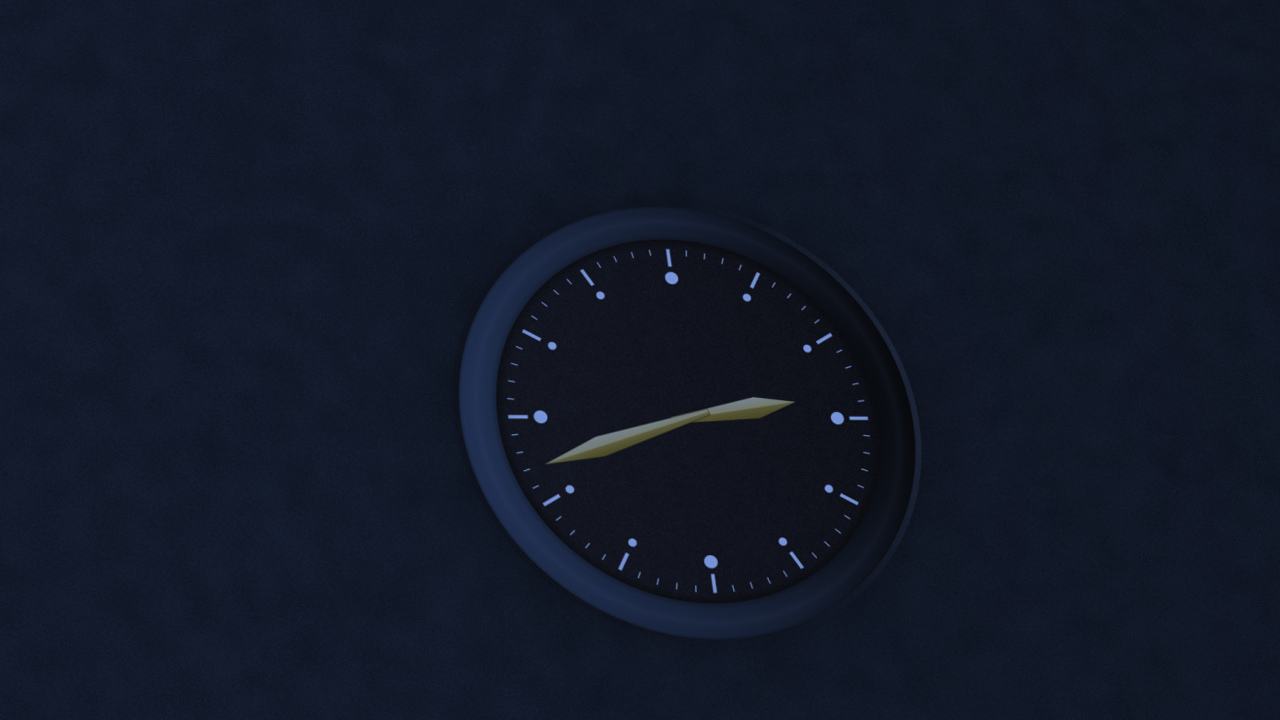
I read 2.42
